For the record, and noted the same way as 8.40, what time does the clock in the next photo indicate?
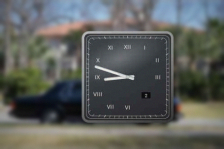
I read 8.48
